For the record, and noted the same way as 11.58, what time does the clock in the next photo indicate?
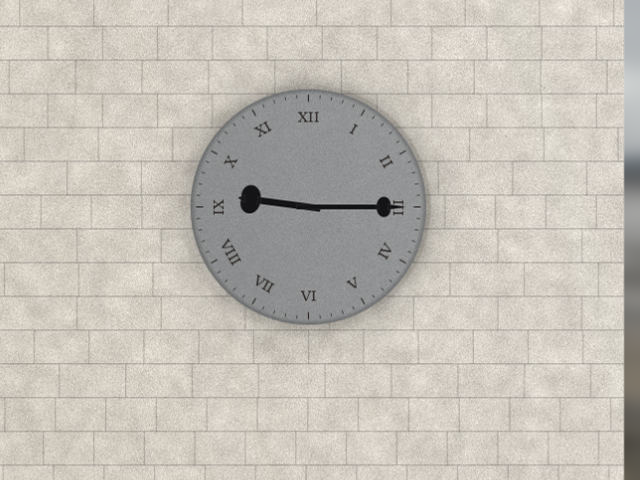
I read 9.15
